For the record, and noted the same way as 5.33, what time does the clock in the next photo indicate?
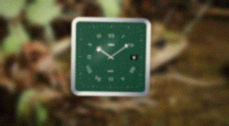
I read 10.09
